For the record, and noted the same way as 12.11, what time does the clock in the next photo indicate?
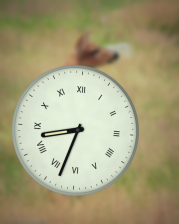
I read 8.33
